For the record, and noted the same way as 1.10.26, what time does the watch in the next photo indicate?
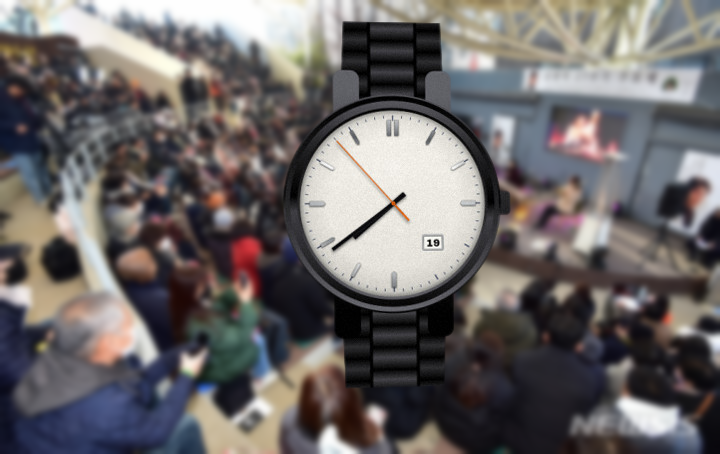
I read 7.38.53
